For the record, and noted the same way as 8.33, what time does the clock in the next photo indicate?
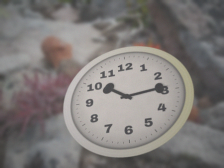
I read 10.14
